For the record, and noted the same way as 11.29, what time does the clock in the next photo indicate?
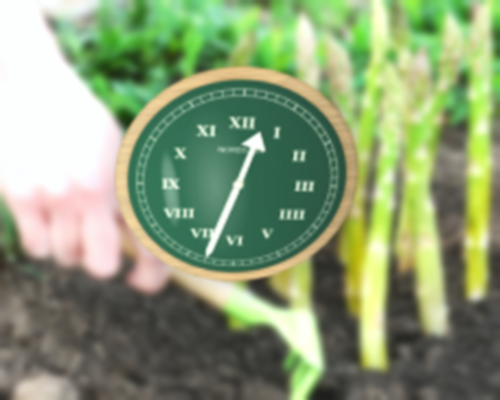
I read 12.33
